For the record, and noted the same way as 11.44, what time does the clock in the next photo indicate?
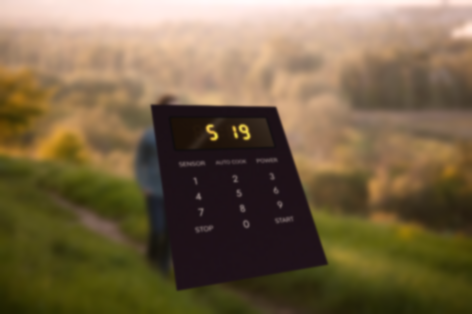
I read 5.19
